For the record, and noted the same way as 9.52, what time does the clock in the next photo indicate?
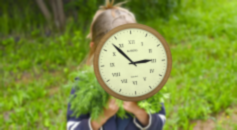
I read 2.53
